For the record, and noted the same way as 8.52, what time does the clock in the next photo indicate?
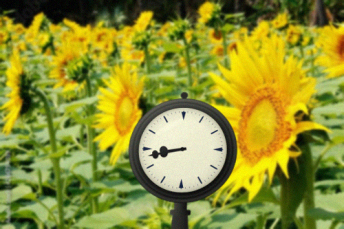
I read 8.43
